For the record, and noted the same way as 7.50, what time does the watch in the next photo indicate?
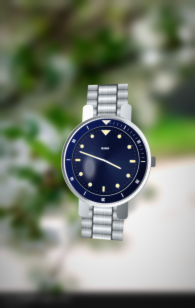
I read 3.48
